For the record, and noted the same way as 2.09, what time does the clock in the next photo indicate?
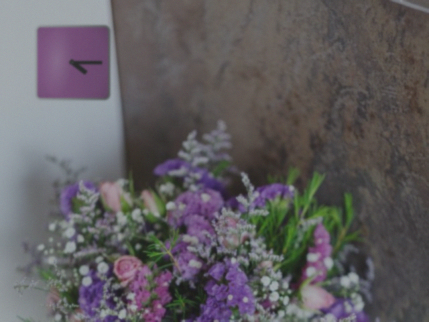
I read 4.15
